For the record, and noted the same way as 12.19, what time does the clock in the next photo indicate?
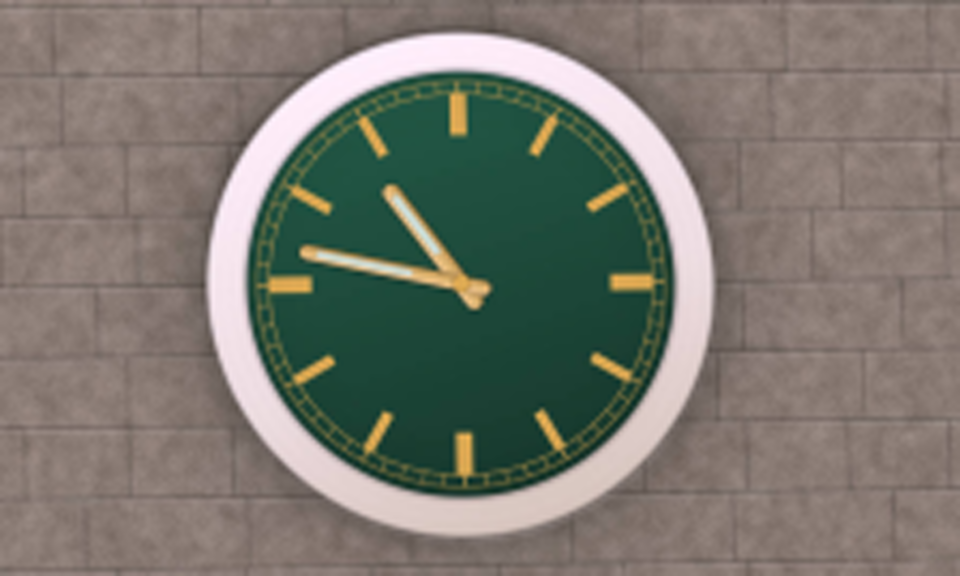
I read 10.47
